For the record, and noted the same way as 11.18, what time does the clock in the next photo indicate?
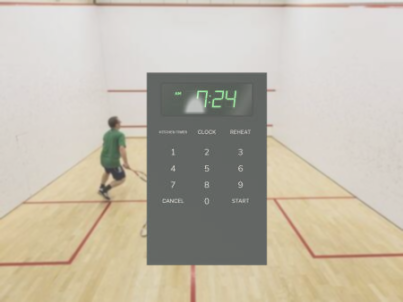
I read 7.24
